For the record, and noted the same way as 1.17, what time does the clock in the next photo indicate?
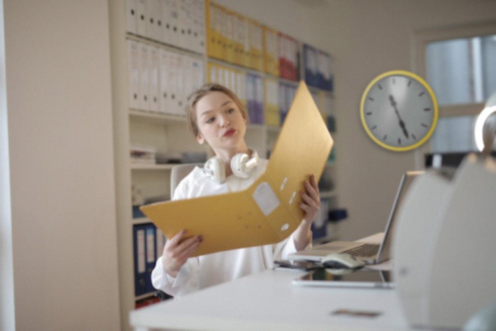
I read 11.27
